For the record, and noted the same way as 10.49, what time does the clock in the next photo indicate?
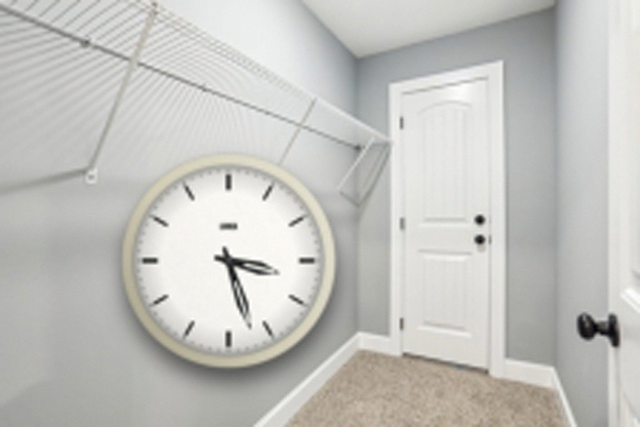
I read 3.27
